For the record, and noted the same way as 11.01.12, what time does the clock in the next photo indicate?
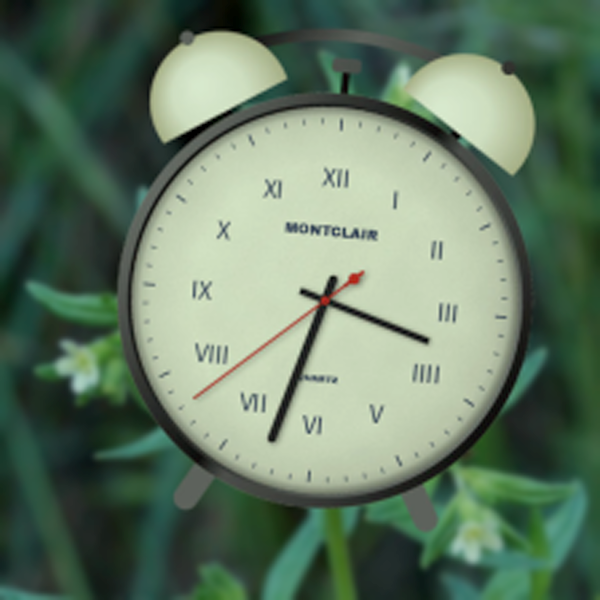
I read 3.32.38
